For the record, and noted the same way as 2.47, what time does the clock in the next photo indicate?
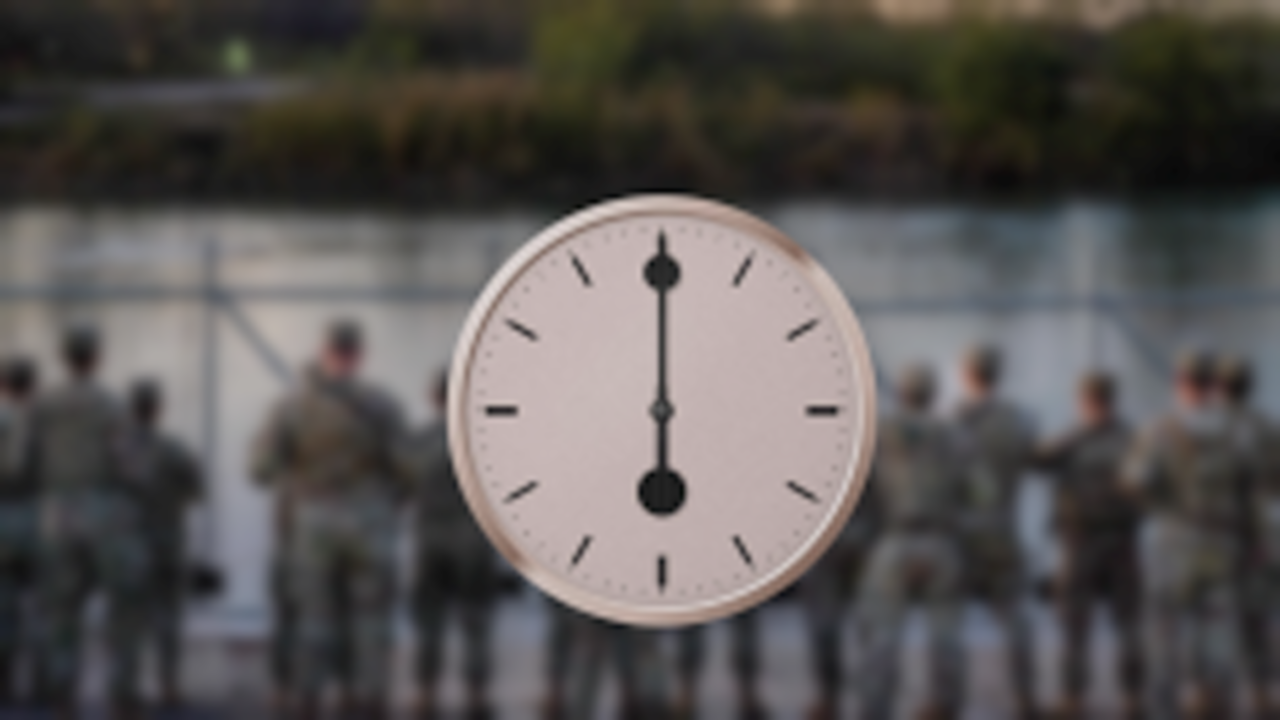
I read 6.00
